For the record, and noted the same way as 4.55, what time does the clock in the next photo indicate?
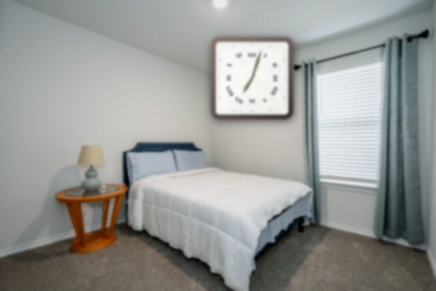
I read 7.03
